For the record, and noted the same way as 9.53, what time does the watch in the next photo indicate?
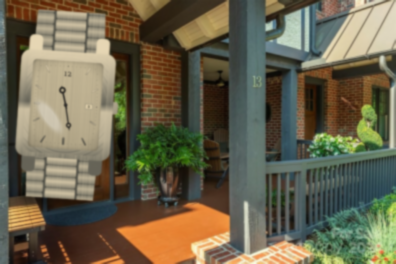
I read 11.28
